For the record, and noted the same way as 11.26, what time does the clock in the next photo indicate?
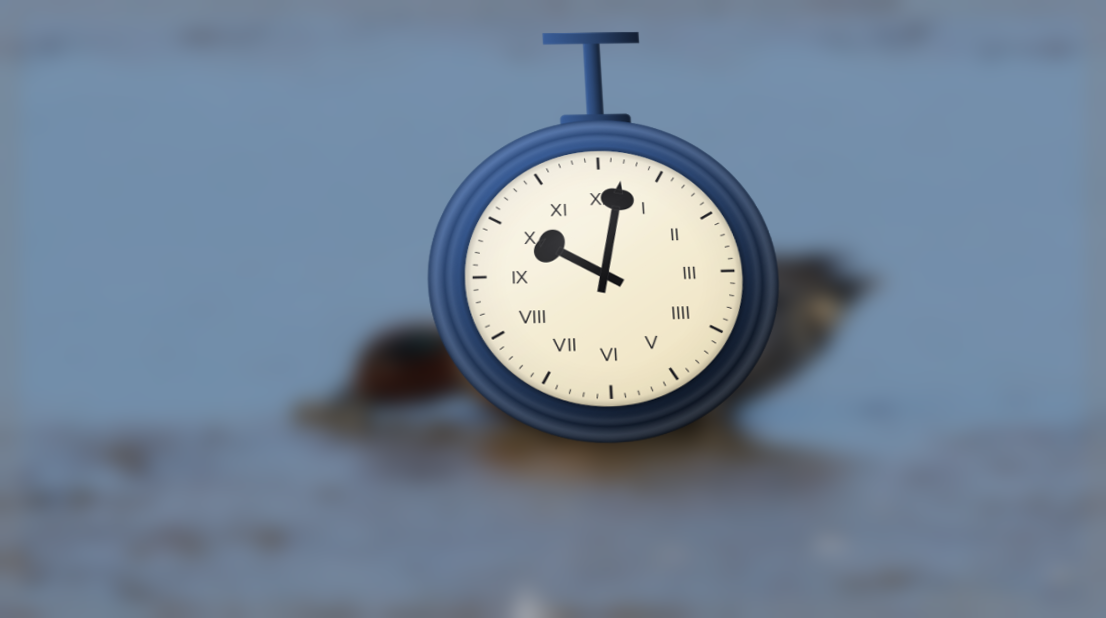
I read 10.02
